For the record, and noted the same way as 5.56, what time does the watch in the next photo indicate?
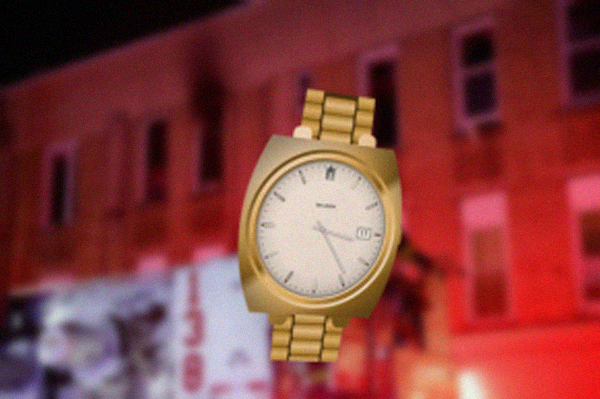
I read 3.24
